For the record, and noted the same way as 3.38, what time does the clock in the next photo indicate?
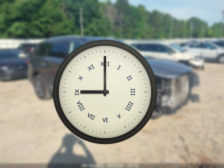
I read 9.00
